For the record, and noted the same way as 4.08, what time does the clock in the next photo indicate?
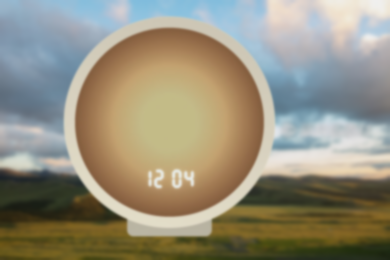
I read 12.04
